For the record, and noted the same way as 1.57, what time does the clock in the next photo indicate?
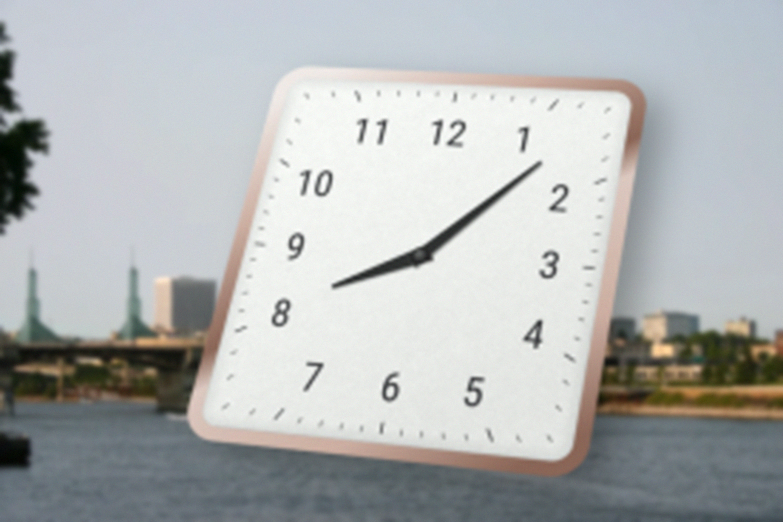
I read 8.07
